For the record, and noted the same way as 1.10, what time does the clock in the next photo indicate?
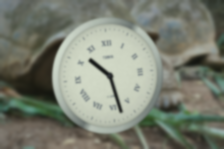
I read 10.28
